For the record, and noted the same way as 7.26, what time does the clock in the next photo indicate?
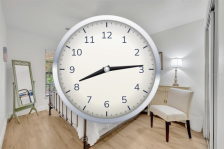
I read 8.14
